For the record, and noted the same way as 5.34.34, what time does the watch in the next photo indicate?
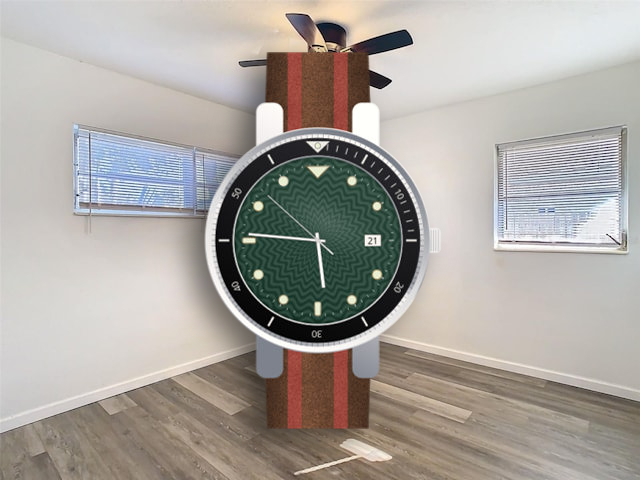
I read 5.45.52
